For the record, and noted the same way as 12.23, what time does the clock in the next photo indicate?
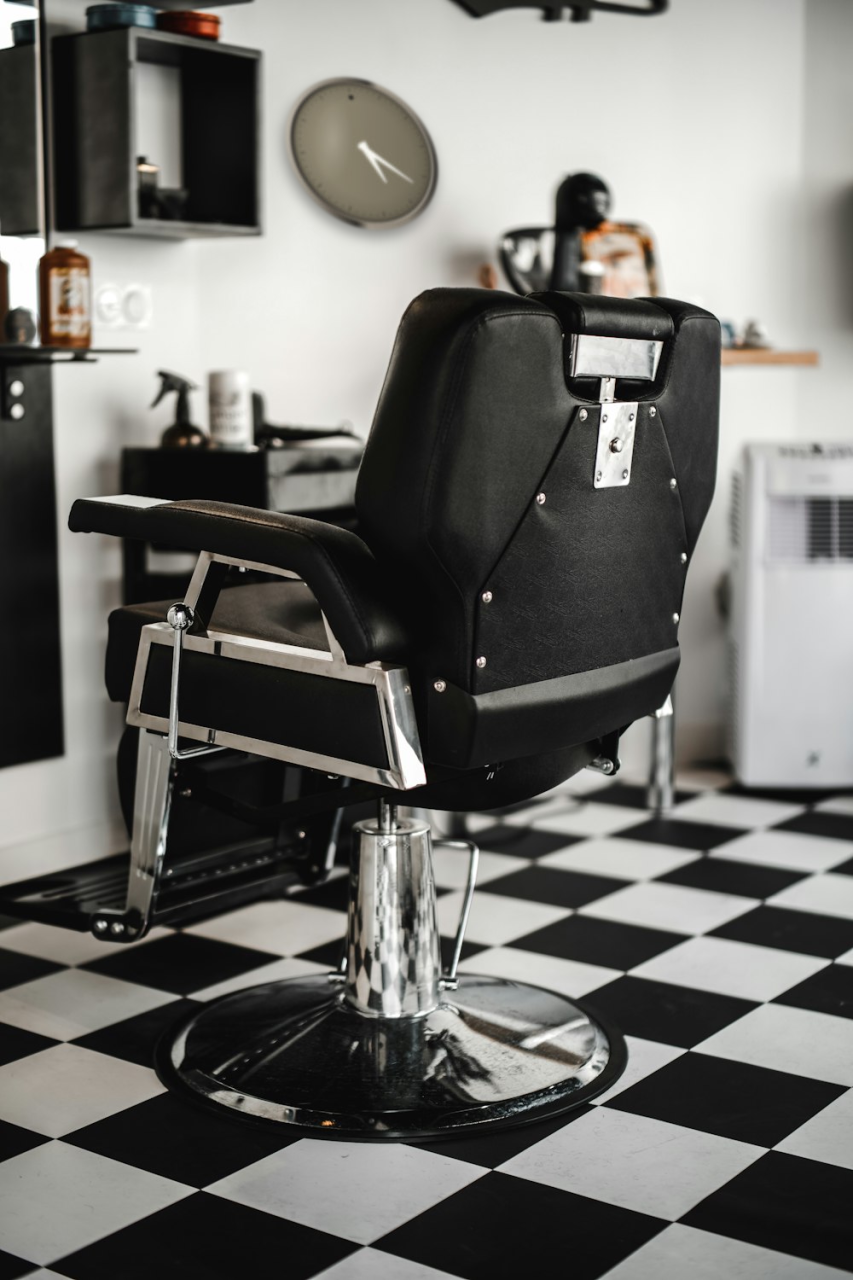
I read 5.22
